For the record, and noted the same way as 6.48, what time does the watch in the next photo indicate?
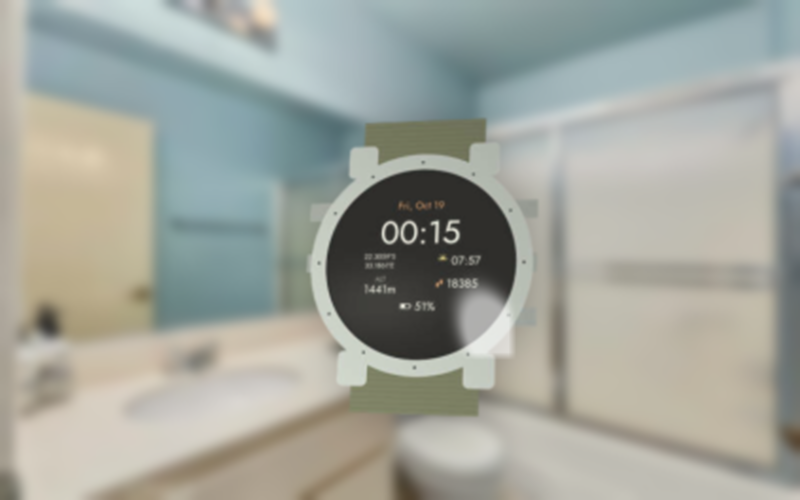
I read 0.15
